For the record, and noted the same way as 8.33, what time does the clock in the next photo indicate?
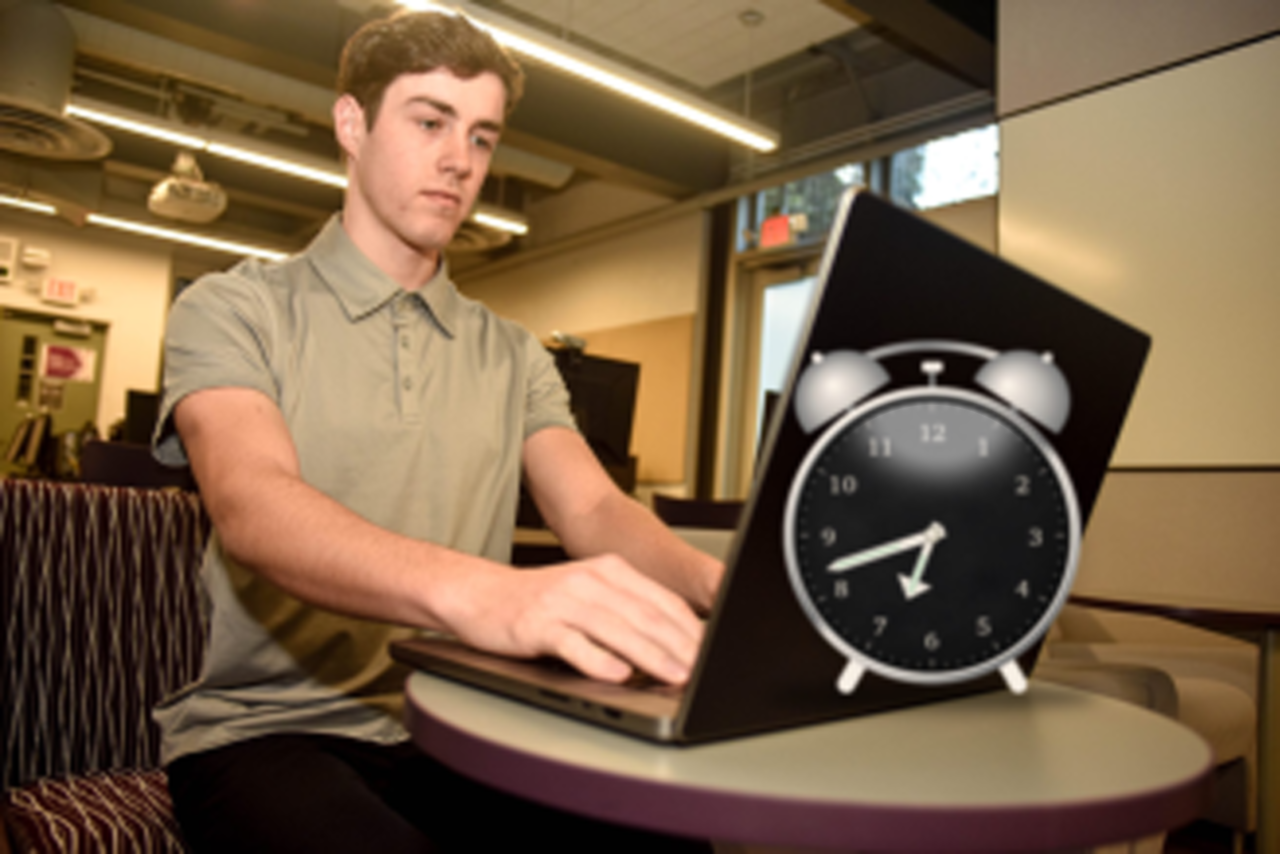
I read 6.42
